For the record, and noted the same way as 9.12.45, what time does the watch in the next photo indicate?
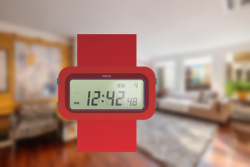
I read 12.42.48
